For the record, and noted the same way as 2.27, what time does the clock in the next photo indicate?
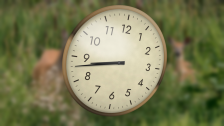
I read 8.43
